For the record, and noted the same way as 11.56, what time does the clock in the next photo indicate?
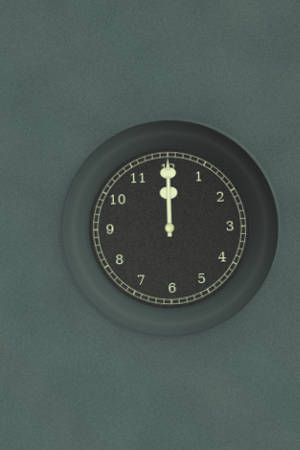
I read 12.00
